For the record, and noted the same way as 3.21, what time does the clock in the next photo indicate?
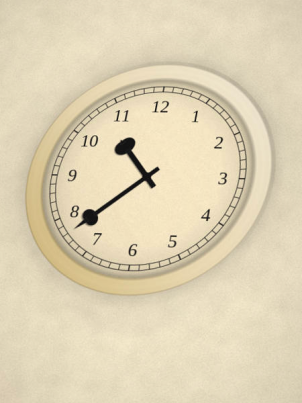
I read 10.38
